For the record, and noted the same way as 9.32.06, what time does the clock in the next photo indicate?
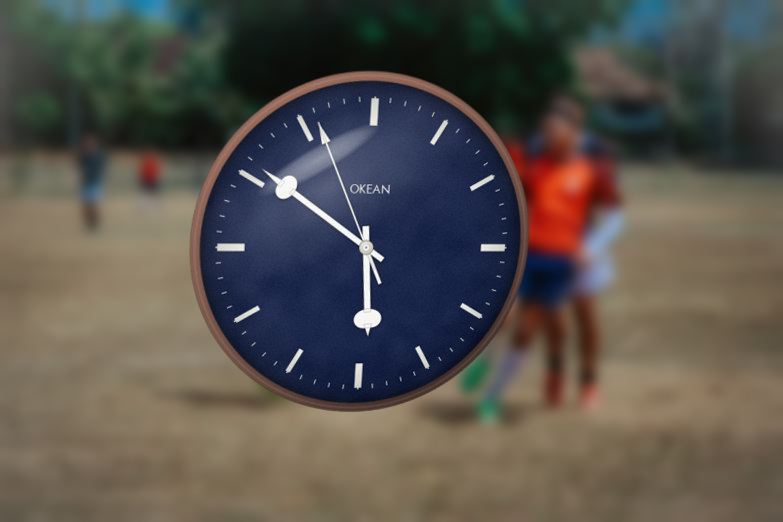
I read 5.50.56
